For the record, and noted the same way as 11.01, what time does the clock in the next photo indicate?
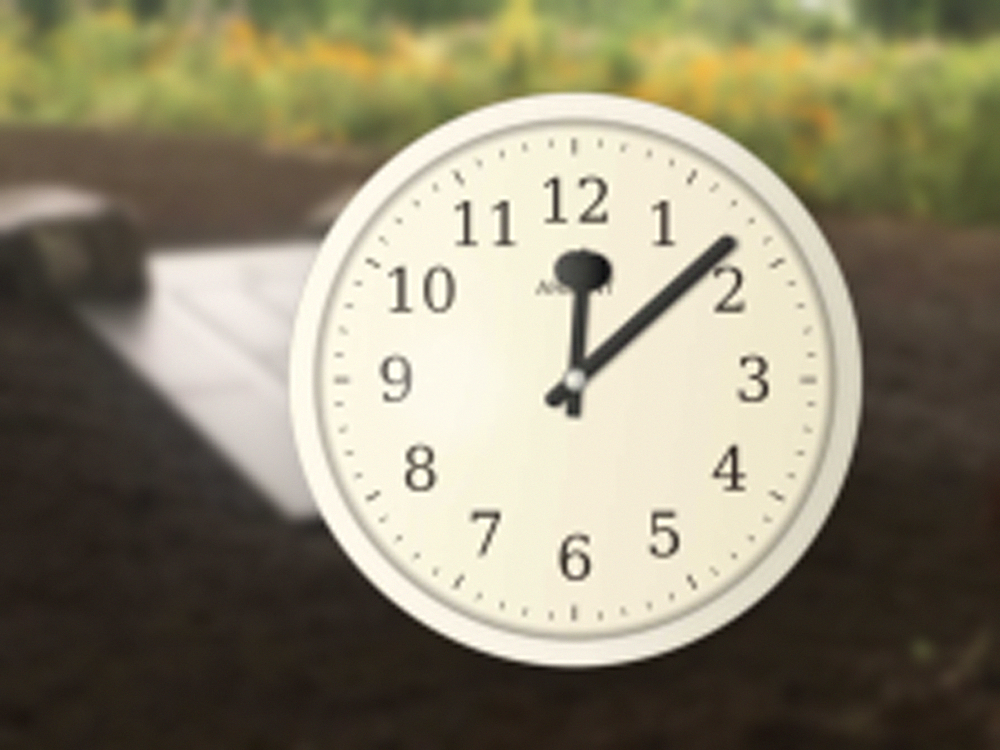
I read 12.08
